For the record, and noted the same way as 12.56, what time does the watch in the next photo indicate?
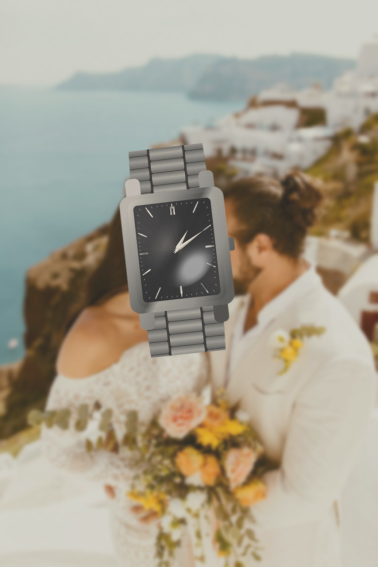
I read 1.10
